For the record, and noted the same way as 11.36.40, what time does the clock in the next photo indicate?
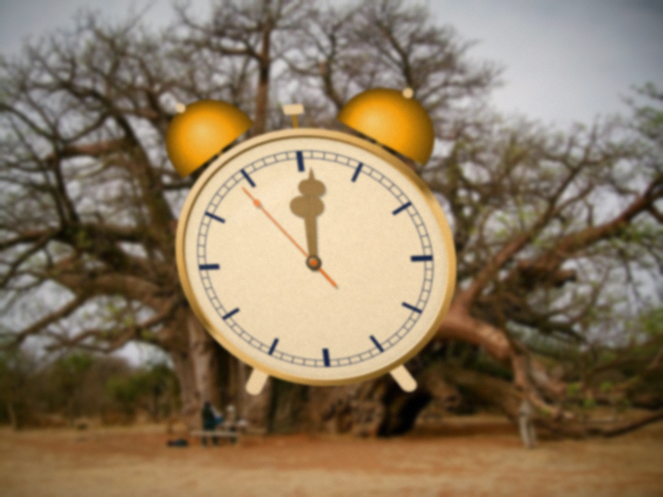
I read 12.00.54
